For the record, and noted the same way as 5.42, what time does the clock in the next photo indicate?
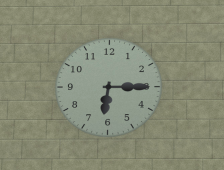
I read 6.15
